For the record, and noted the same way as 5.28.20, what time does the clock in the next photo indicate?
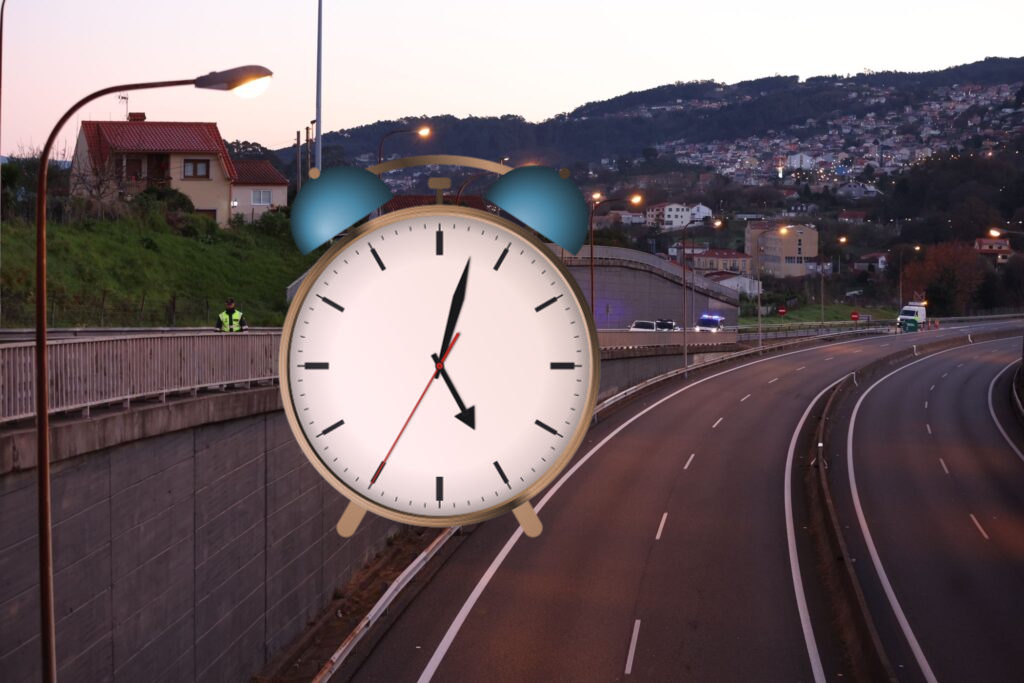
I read 5.02.35
